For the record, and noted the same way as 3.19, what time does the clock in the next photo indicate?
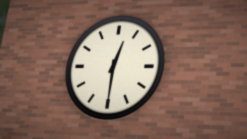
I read 12.30
